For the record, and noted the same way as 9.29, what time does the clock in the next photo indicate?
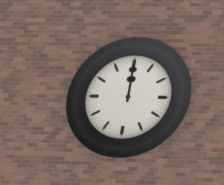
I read 12.00
